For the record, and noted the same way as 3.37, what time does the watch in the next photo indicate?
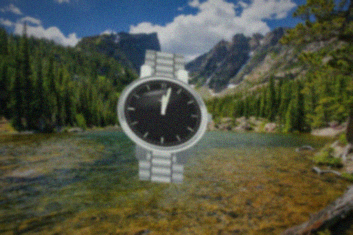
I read 12.02
